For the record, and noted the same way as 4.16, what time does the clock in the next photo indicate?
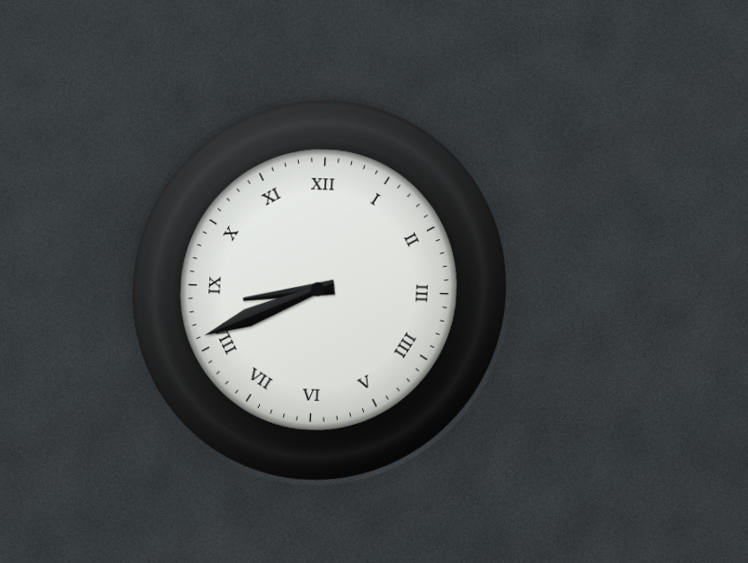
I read 8.41
